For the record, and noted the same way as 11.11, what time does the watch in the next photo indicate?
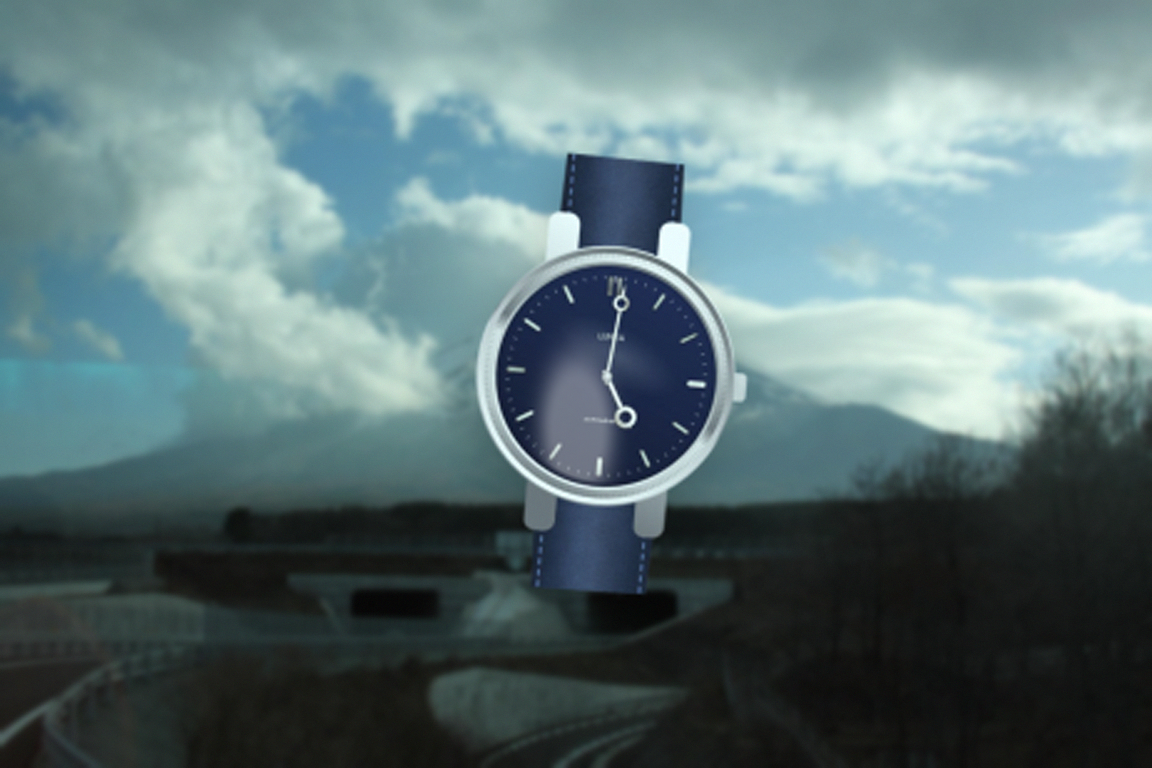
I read 5.01
